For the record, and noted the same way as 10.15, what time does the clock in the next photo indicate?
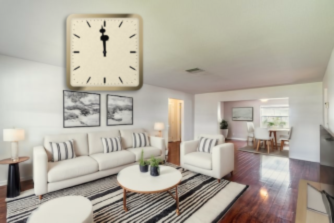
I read 11.59
